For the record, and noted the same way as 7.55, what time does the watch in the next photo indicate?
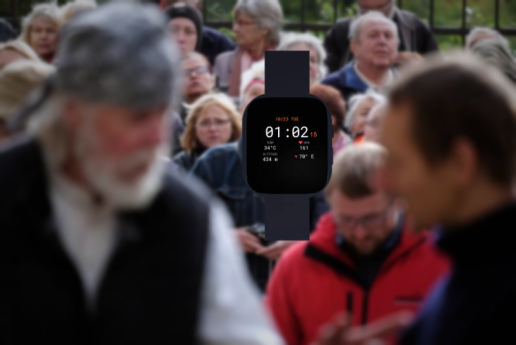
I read 1.02
